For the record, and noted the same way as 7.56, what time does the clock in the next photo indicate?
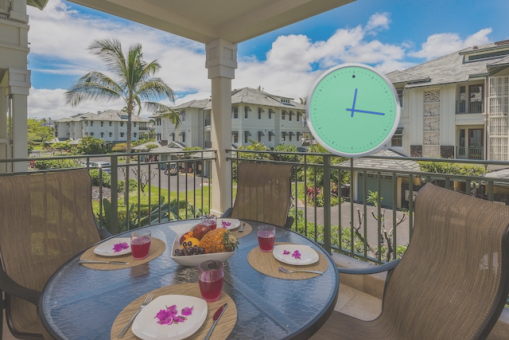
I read 12.16
